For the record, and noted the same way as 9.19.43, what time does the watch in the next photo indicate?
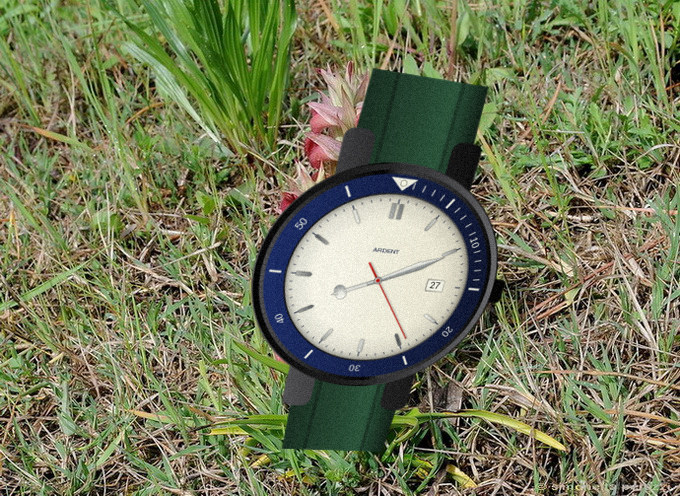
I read 8.10.24
